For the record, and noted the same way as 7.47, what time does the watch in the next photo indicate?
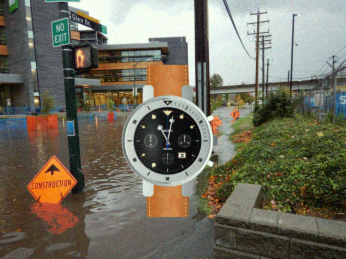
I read 11.02
